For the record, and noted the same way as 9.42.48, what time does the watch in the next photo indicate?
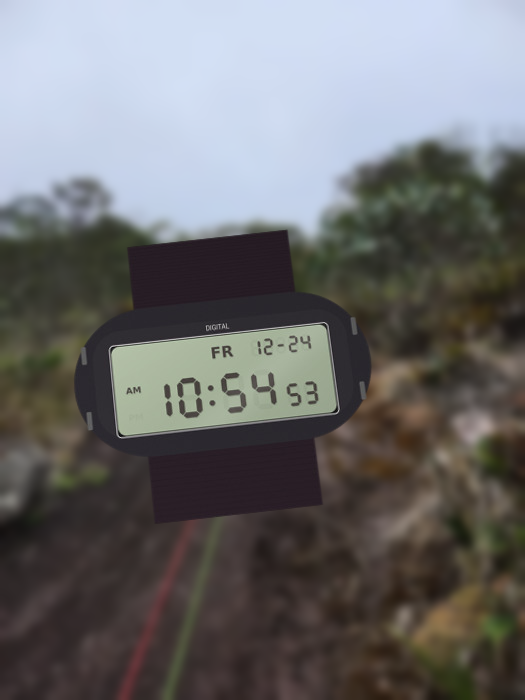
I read 10.54.53
